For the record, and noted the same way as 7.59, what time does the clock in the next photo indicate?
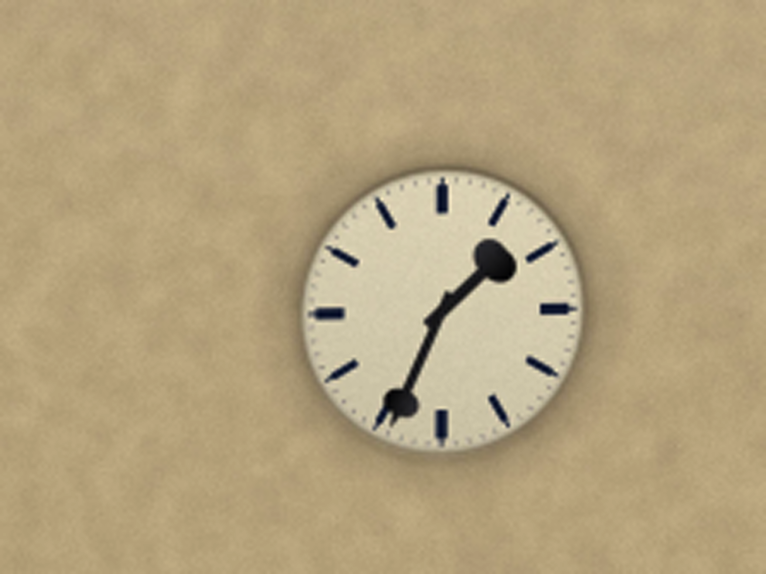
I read 1.34
